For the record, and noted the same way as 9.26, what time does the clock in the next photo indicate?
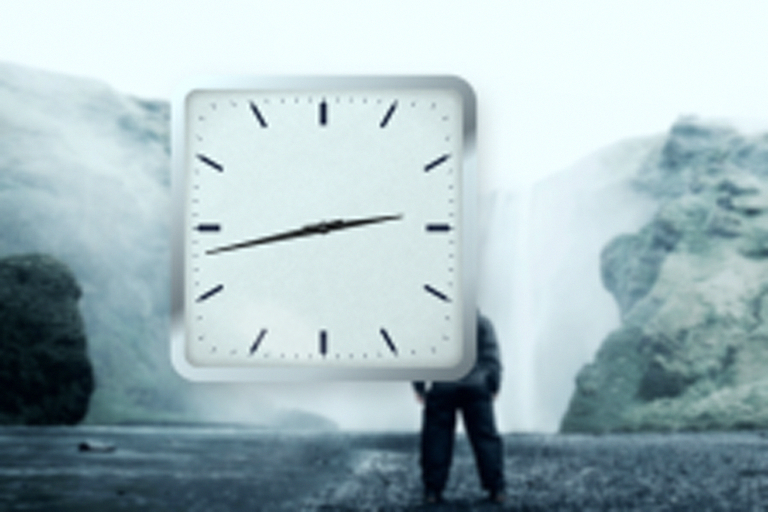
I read 2.43
